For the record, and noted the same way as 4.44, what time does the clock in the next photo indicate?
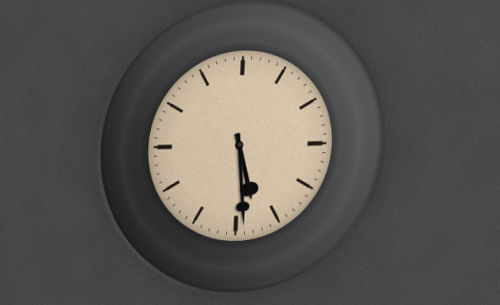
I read 5.29
